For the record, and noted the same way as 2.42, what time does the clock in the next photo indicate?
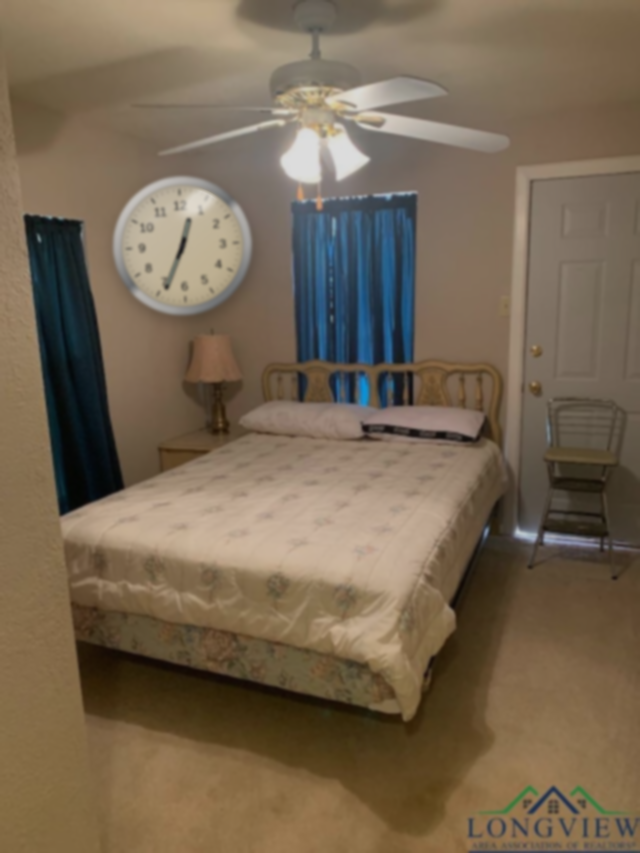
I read 12.34
